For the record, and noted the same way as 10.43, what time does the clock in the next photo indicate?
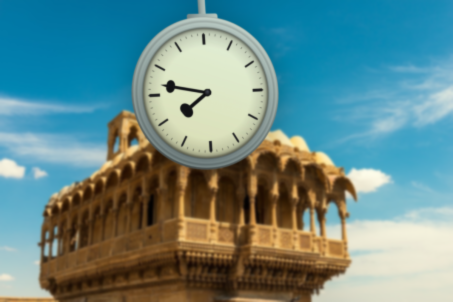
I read 7.47
